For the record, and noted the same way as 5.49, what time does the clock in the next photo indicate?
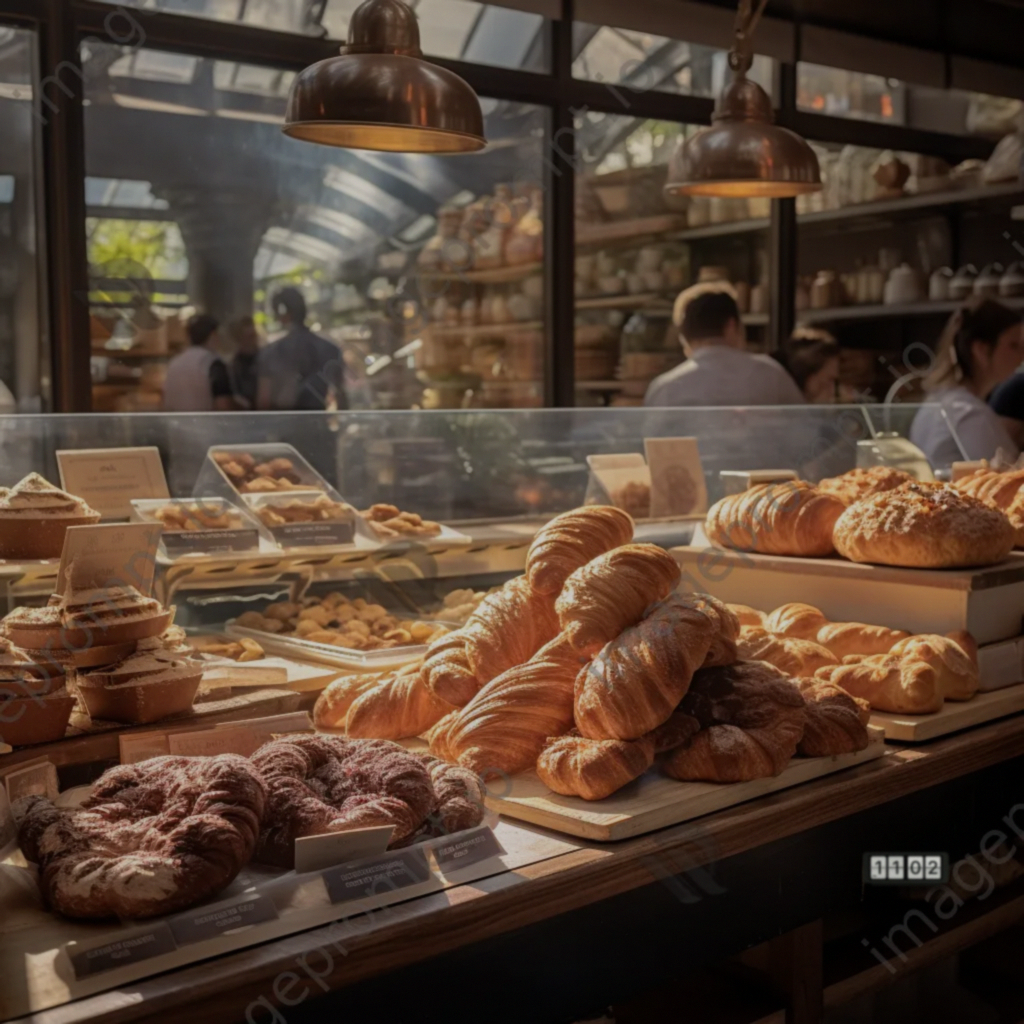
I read 11.02
